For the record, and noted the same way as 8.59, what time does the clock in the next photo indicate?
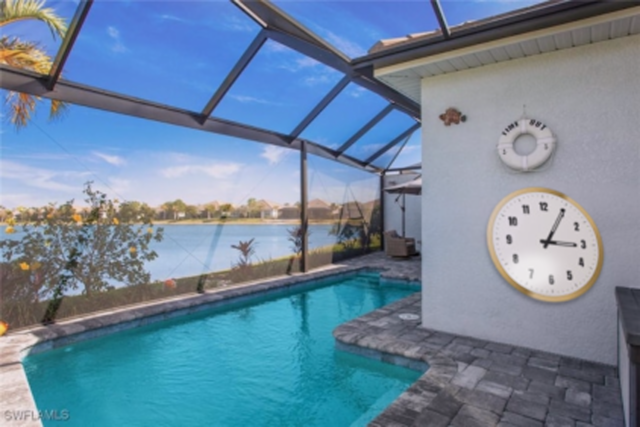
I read 3.05
